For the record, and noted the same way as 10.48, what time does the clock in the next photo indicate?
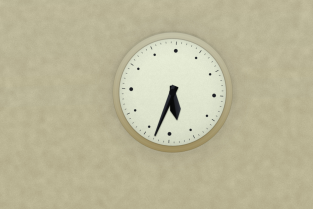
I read 5.33
